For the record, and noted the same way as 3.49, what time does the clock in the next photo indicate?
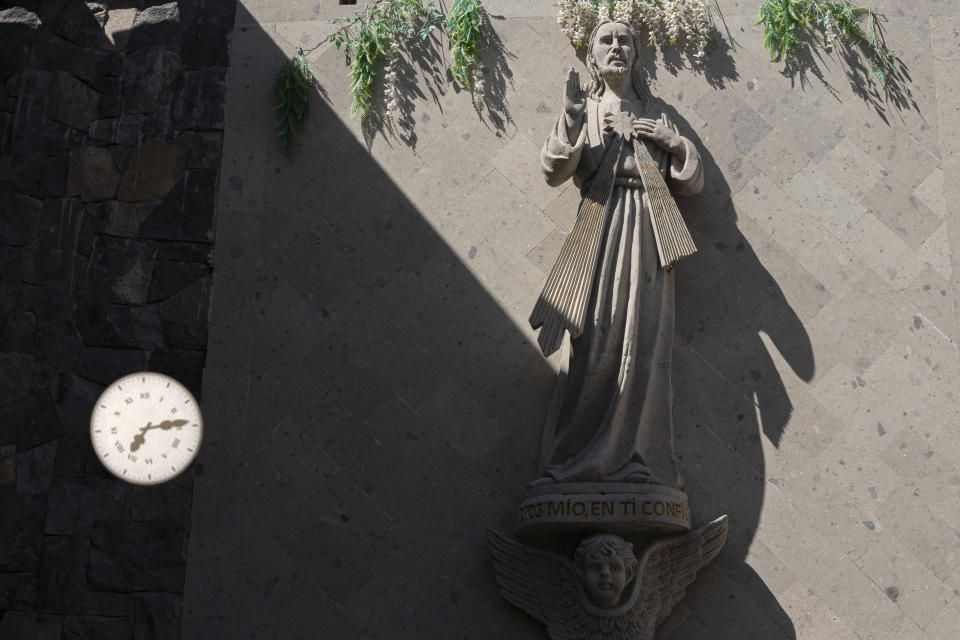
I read 7.14
